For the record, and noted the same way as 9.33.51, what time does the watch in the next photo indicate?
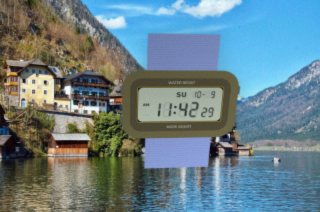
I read 11.42.29
